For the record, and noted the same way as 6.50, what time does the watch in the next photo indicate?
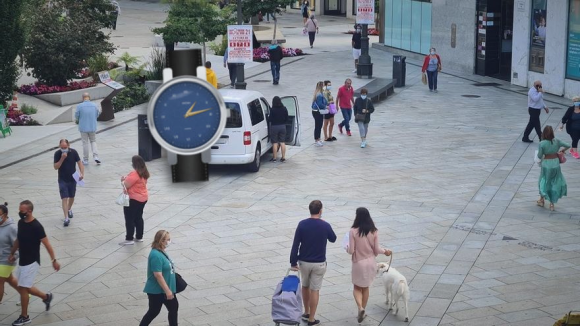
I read 1.13
